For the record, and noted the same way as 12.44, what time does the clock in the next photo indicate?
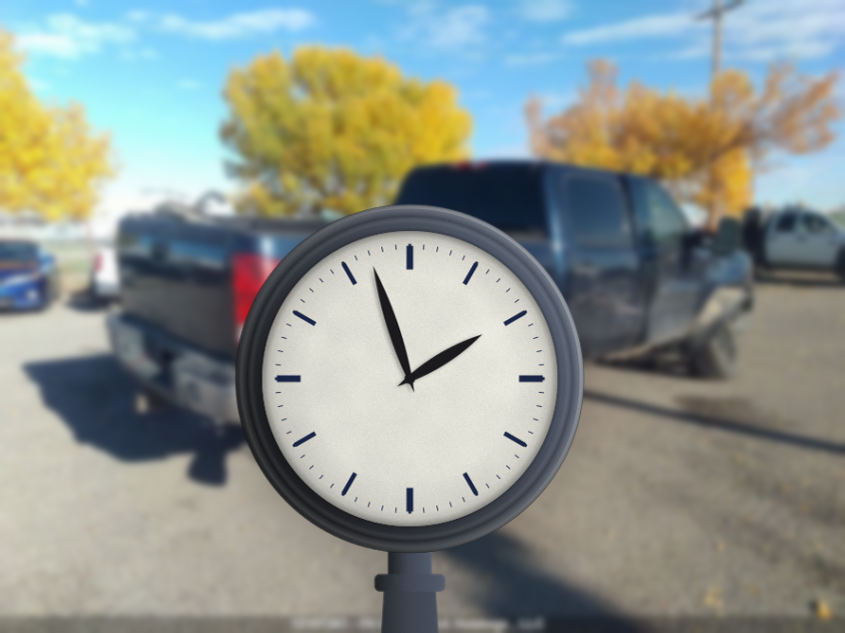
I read 1.57
